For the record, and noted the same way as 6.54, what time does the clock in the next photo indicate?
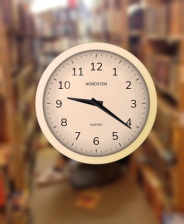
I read 9.21
